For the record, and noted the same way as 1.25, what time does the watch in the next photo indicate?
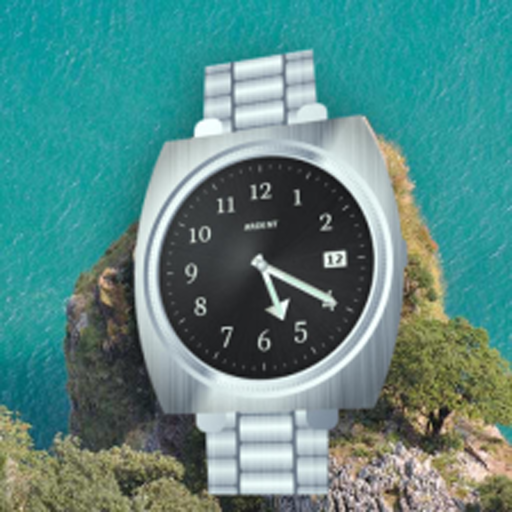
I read 5.20
